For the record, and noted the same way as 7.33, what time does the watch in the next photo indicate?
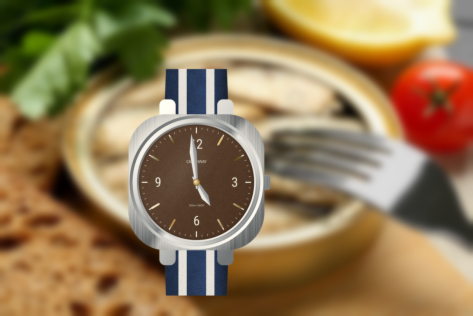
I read 4.59
